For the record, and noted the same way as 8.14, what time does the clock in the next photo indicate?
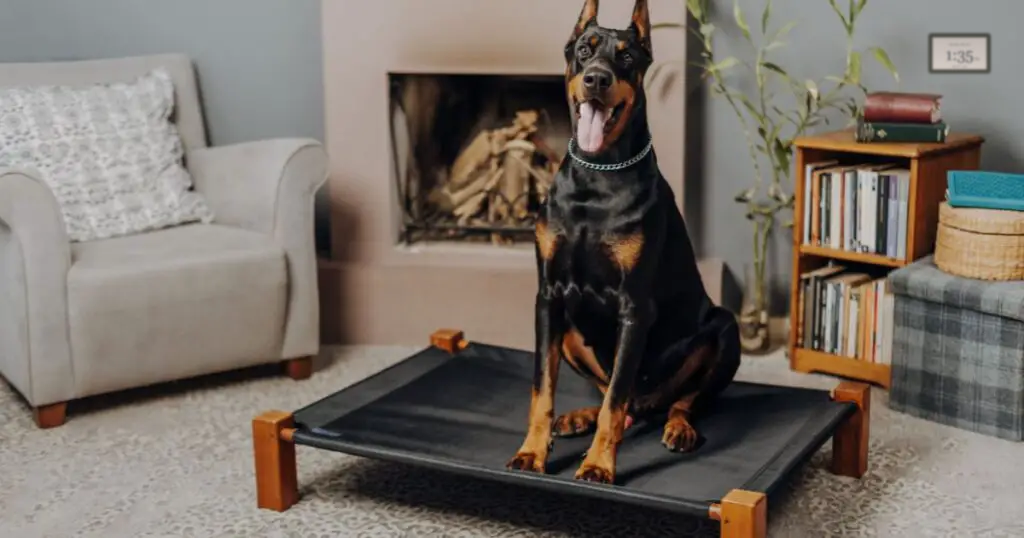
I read 1.35
